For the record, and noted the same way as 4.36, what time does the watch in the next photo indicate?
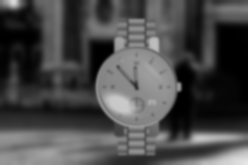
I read 11.53
